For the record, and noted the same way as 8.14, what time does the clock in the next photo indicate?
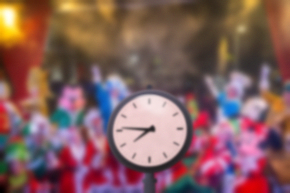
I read 7.46
